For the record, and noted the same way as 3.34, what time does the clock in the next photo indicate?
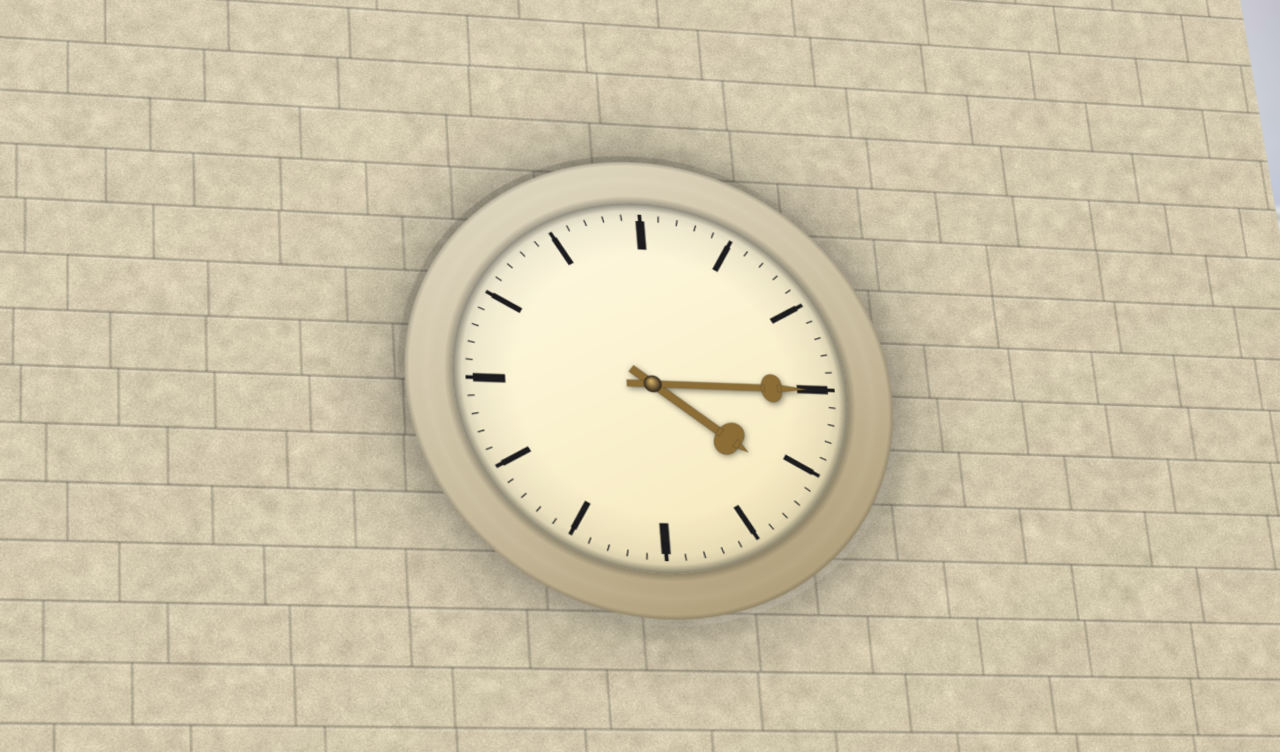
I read 4.15
